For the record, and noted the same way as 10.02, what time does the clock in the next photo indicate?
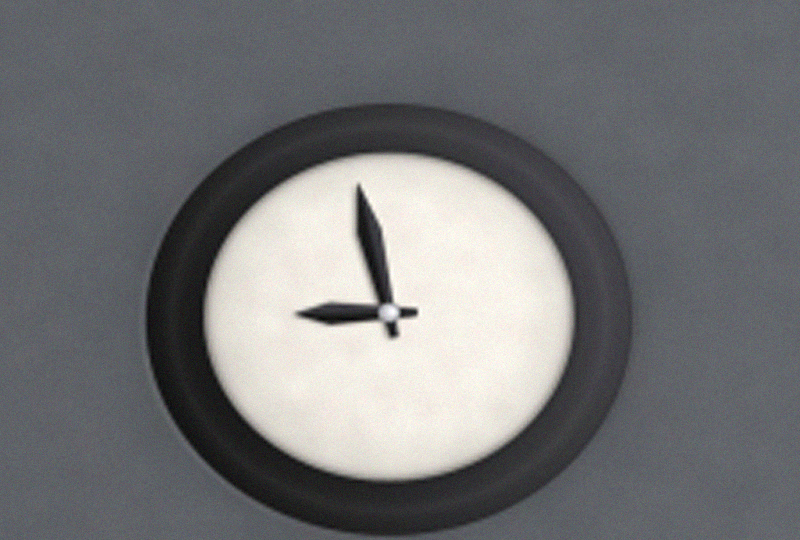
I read 8.58
